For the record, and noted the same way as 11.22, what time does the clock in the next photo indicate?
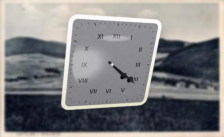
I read 4.21
